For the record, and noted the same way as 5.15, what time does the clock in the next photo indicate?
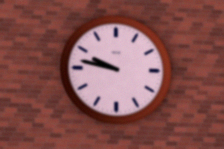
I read 9.47
